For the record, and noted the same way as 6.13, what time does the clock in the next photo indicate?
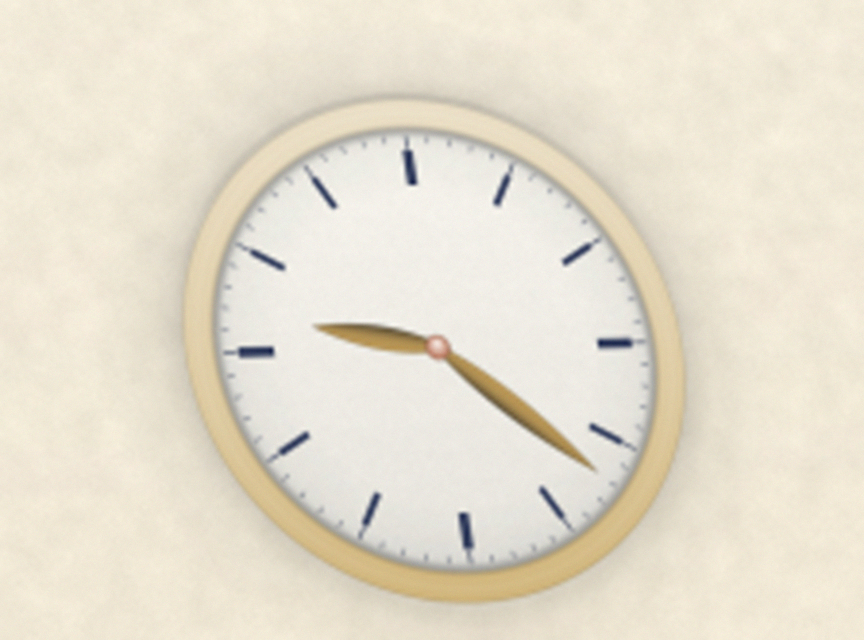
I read 9.22
